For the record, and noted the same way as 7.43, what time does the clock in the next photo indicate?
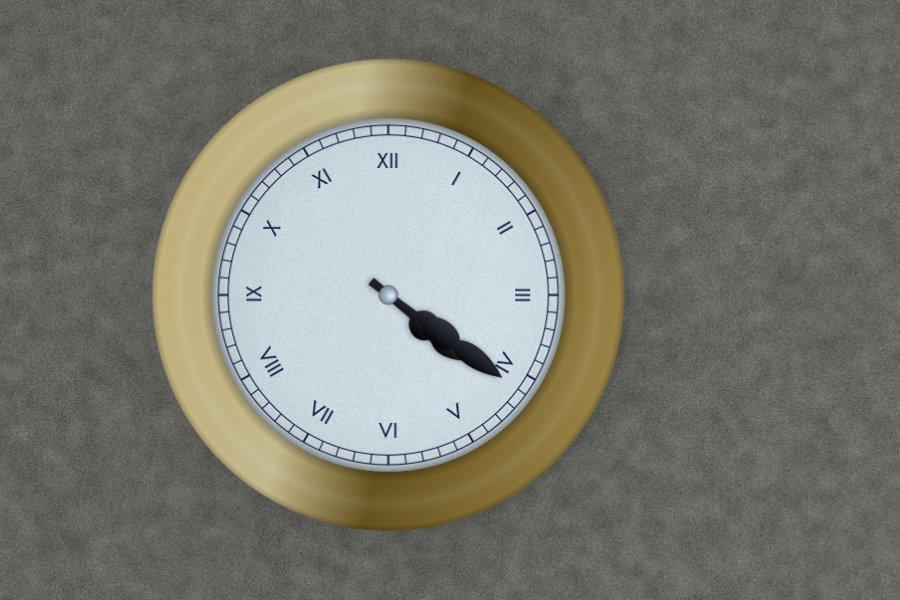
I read 4.21
